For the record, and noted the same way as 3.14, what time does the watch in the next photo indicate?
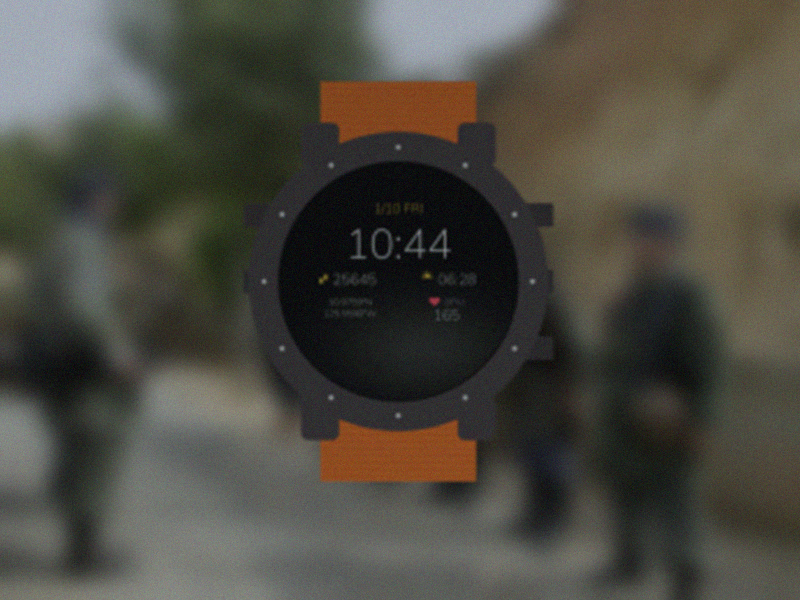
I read 10.44
